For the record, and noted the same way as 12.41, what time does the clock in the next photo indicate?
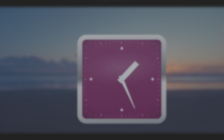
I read 1.26
